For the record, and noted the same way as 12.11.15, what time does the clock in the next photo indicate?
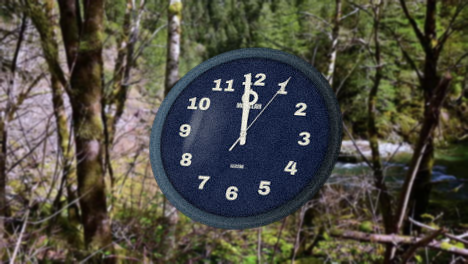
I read 11.59.05
